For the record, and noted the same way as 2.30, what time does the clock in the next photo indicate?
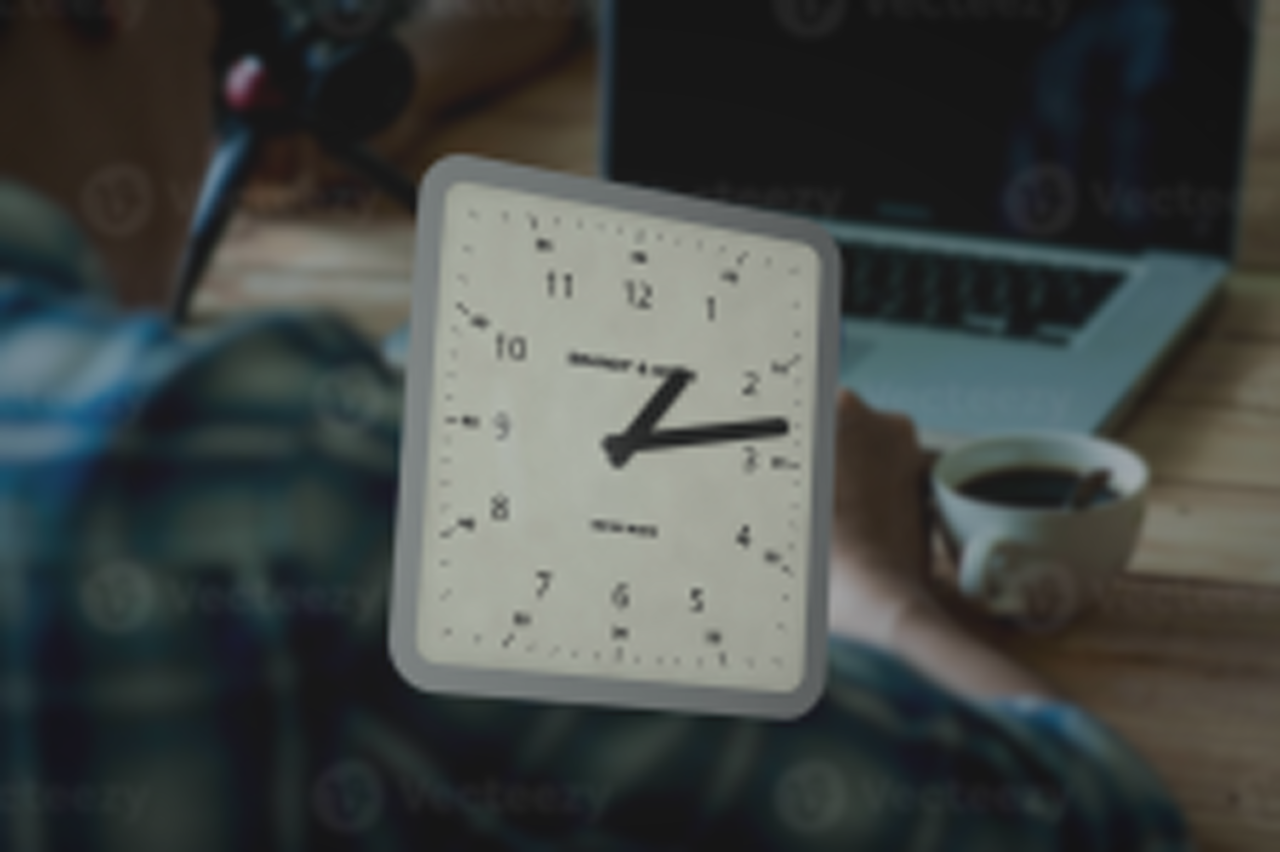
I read 1.13
